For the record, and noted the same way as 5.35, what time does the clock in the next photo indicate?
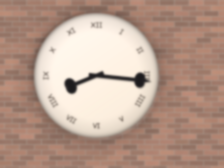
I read 8.16
